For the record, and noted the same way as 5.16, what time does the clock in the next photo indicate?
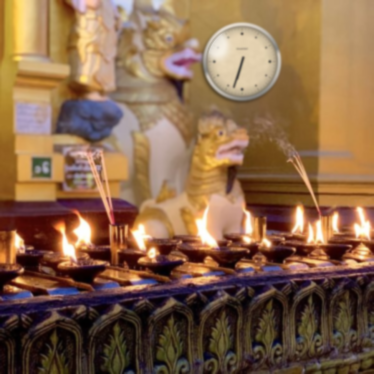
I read 6.33
